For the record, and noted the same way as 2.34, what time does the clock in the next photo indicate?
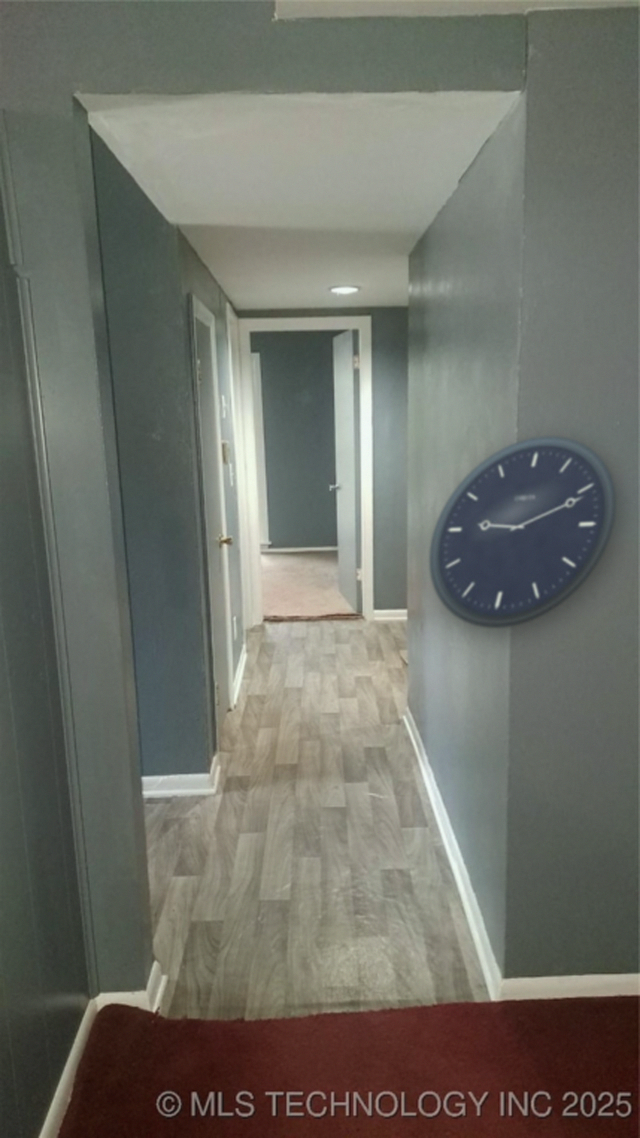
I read 9.11
